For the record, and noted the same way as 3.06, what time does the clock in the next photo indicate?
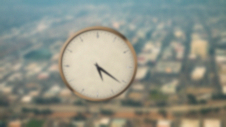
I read 5.21
